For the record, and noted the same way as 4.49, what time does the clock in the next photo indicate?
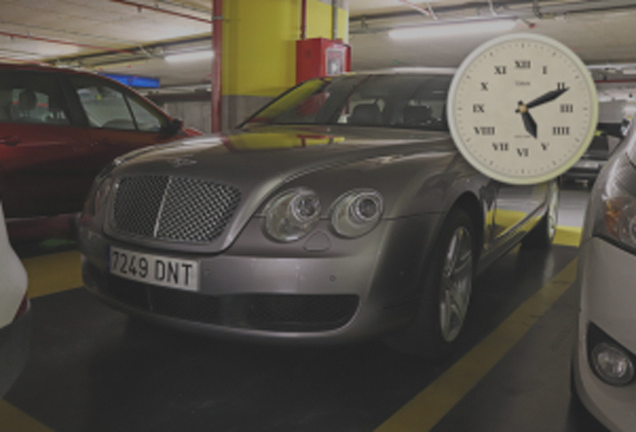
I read 5.11
